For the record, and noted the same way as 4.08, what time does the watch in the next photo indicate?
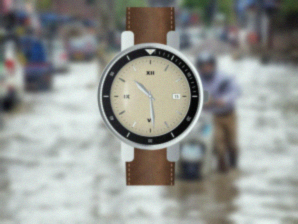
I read 10.29
